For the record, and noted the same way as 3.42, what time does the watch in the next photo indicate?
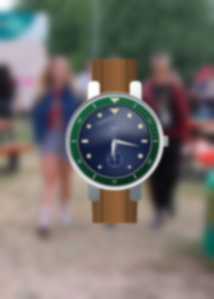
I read 6.17
